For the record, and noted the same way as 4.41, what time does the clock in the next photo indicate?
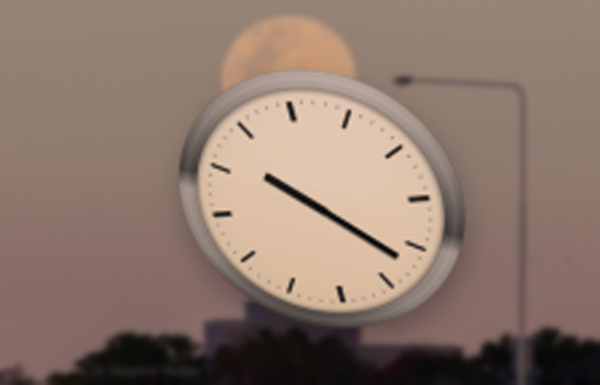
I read 10.22
